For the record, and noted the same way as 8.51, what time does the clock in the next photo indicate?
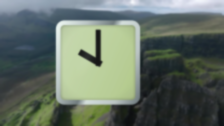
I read 10.00
